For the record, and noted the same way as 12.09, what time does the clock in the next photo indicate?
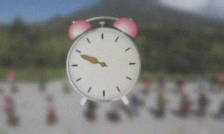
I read 9.49
